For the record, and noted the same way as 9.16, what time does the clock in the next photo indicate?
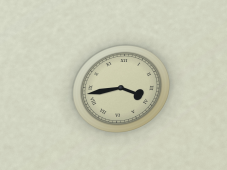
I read 3.43
